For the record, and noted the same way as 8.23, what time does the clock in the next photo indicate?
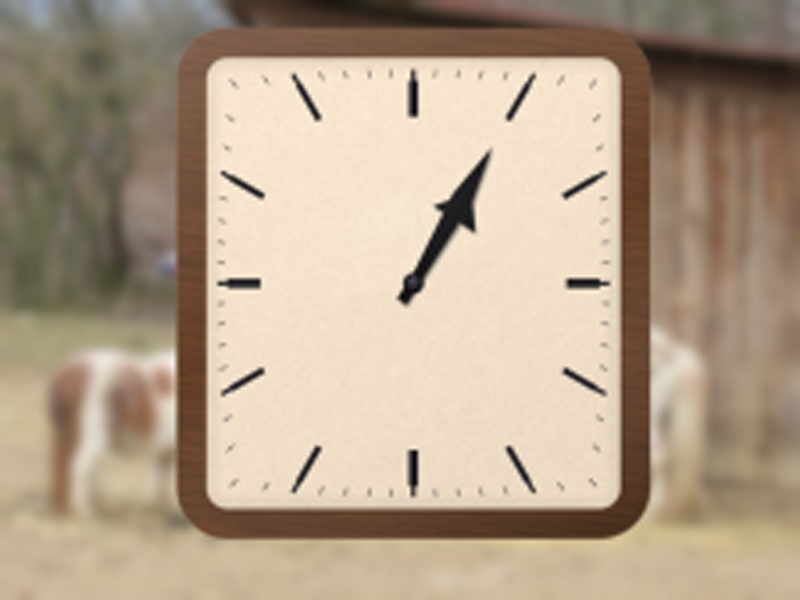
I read 1.05
